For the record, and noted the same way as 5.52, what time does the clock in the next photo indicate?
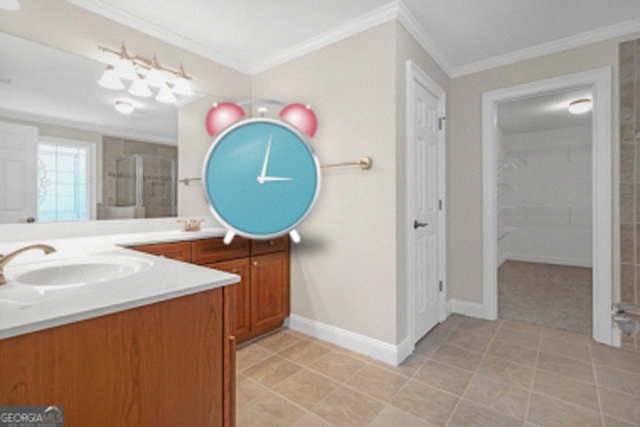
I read 3.02
